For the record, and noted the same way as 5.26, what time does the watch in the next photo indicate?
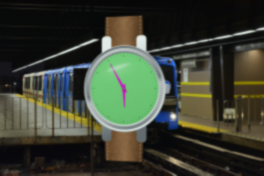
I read 5.55
